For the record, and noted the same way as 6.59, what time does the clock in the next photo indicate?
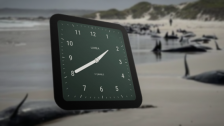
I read 1.40
